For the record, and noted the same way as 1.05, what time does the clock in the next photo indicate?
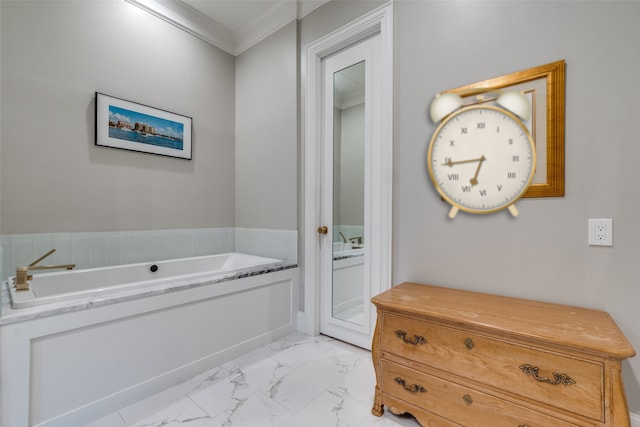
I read 6.44
